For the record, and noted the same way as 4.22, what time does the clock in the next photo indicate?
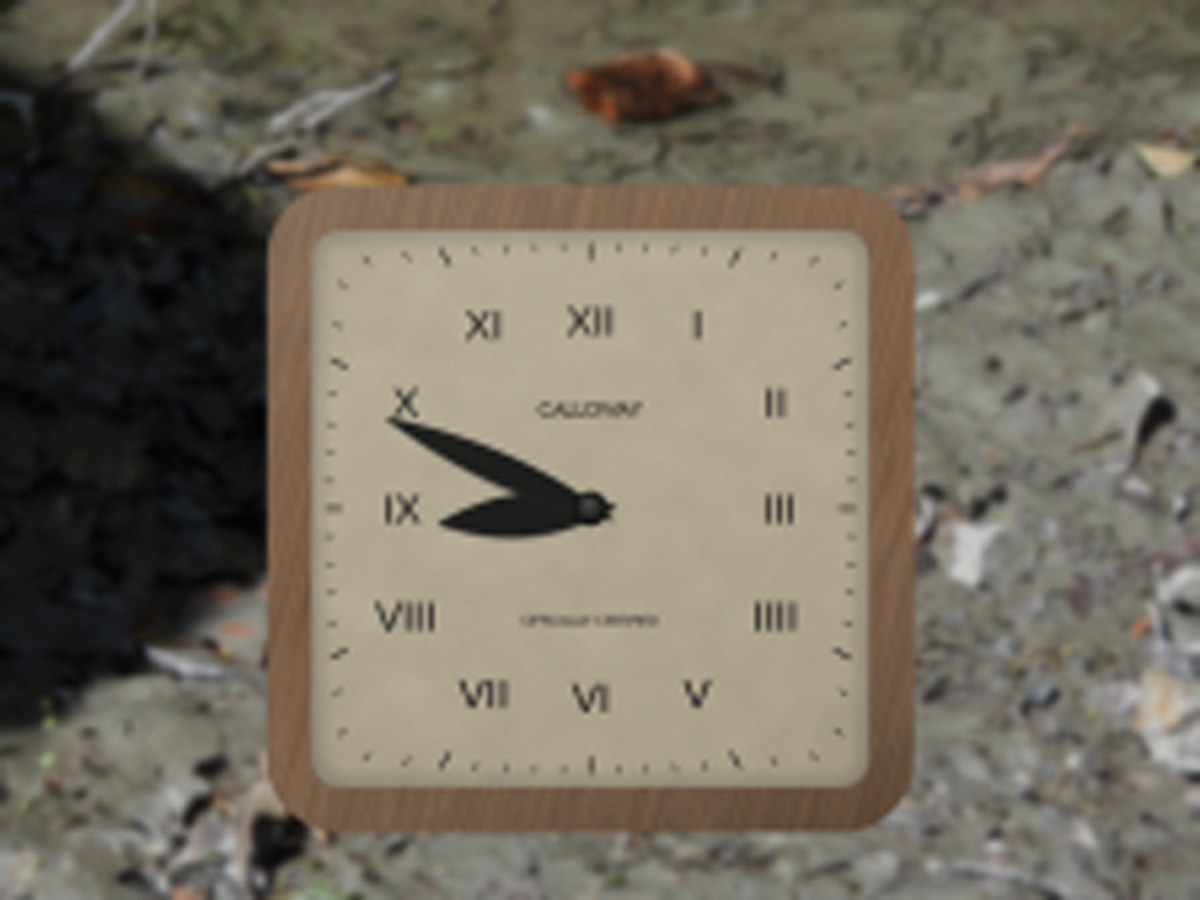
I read 8.49
